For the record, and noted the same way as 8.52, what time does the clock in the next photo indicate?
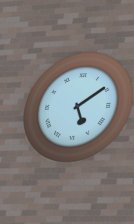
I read 5.09
